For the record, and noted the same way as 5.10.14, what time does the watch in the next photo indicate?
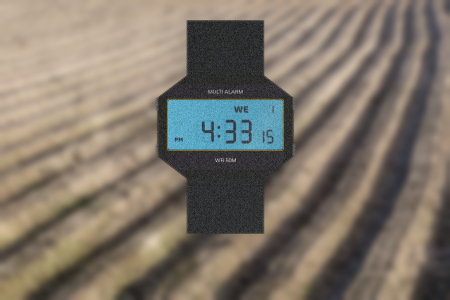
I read 4.33.15
